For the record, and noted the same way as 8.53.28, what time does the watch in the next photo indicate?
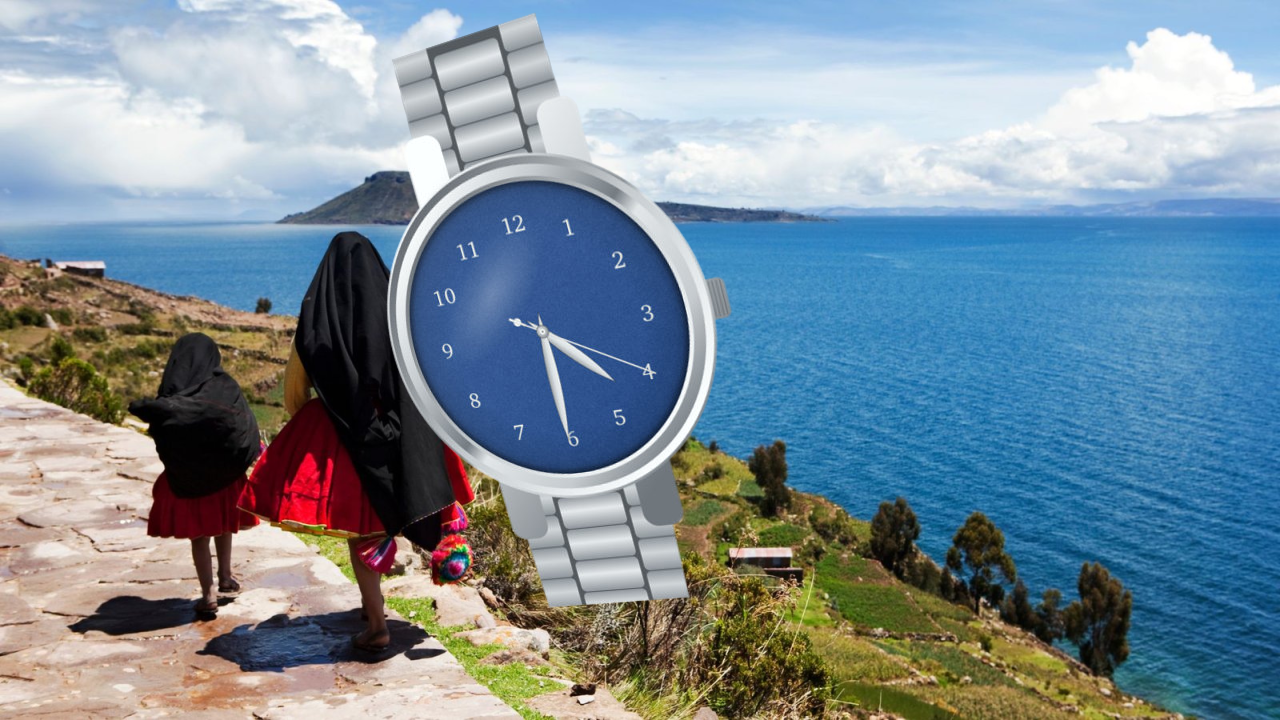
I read 4.30.20
